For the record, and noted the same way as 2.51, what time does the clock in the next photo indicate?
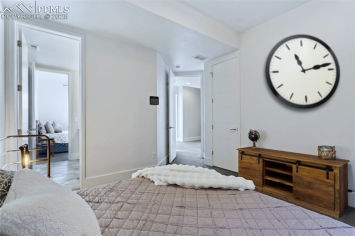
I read 11.13
